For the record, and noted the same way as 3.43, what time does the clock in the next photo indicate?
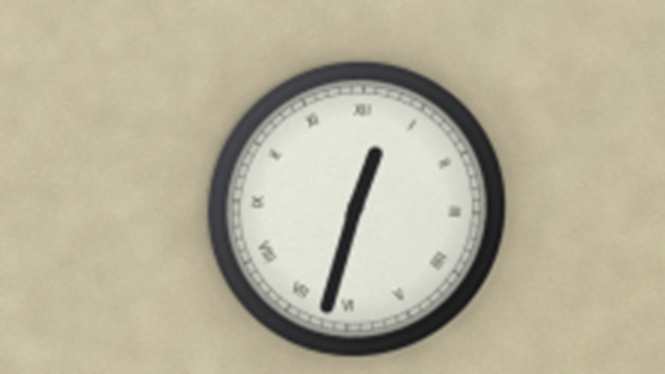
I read 12.32
